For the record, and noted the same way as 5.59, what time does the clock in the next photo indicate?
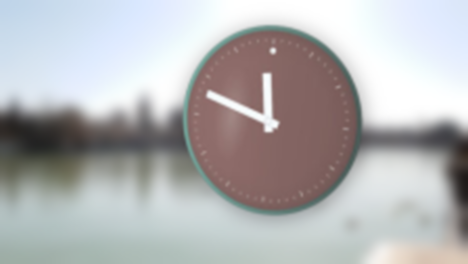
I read 11.48
